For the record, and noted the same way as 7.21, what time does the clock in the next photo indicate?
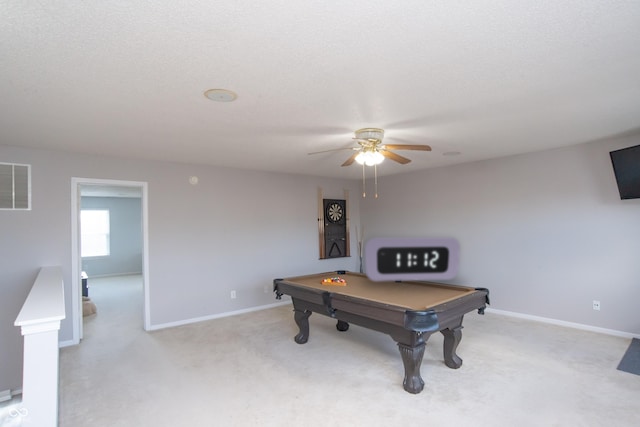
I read 11.12
